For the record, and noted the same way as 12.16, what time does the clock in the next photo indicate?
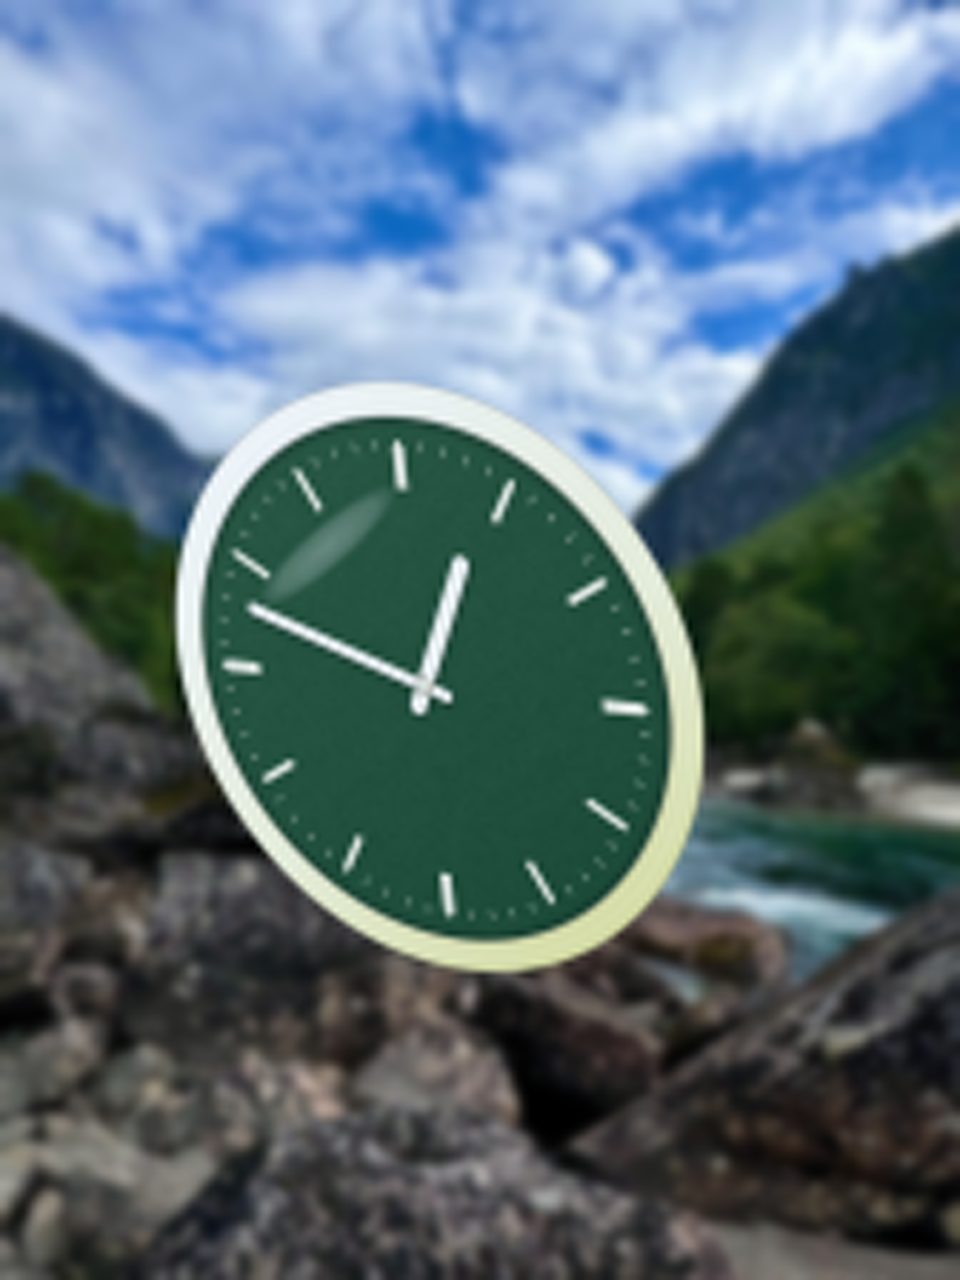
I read 12.48
